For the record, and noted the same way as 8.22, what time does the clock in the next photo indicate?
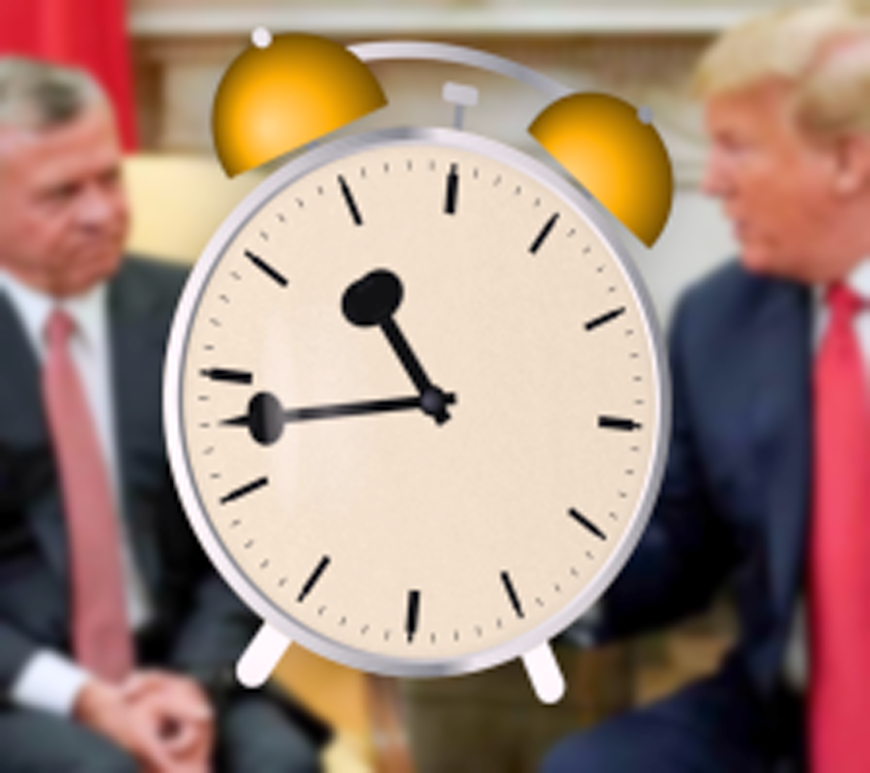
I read 10.43
